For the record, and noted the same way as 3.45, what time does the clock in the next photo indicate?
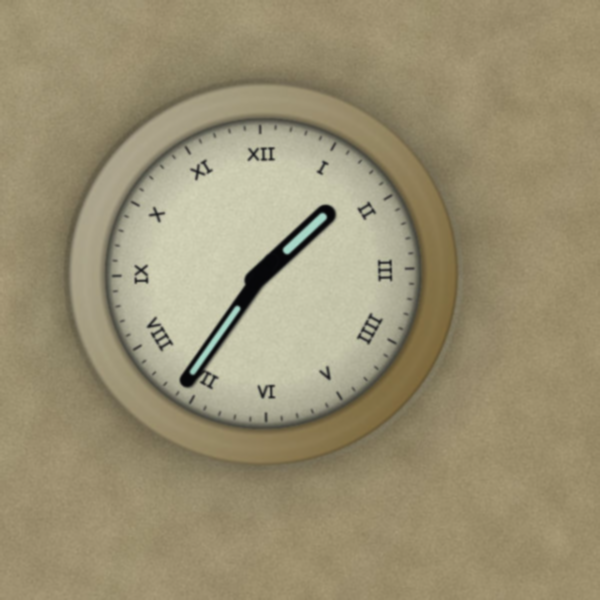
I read 1.36
